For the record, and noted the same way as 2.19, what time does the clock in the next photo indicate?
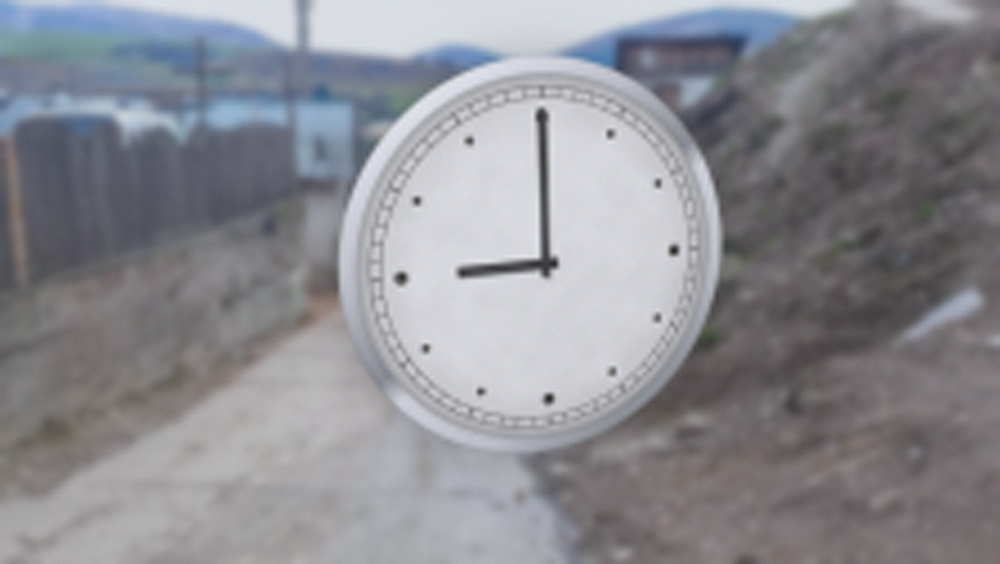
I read 9.00
